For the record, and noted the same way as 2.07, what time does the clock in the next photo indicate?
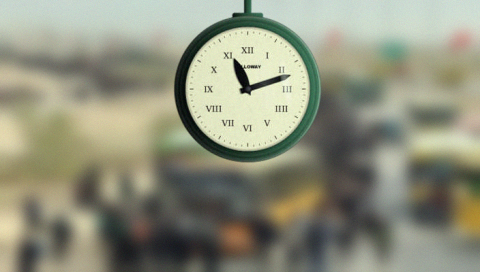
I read 11.12
